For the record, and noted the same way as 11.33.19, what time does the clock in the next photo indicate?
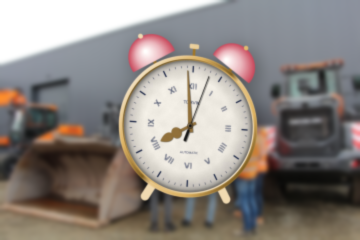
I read 7.59.03
